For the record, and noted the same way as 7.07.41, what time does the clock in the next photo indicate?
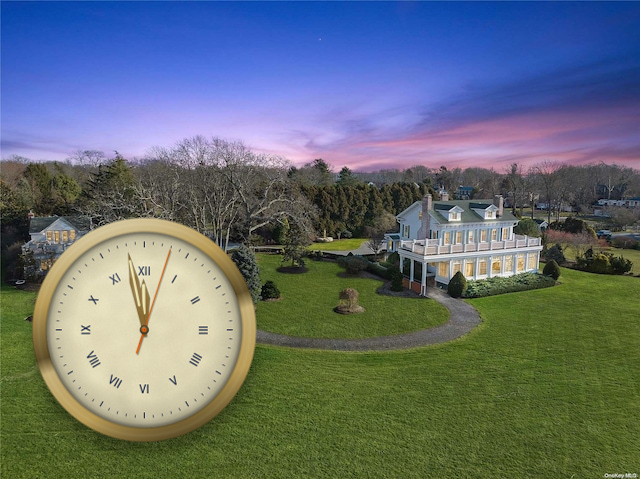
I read 11.58.03
